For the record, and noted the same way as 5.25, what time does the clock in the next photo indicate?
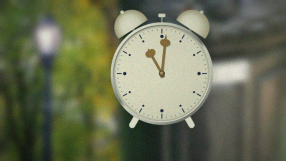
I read 11.01
